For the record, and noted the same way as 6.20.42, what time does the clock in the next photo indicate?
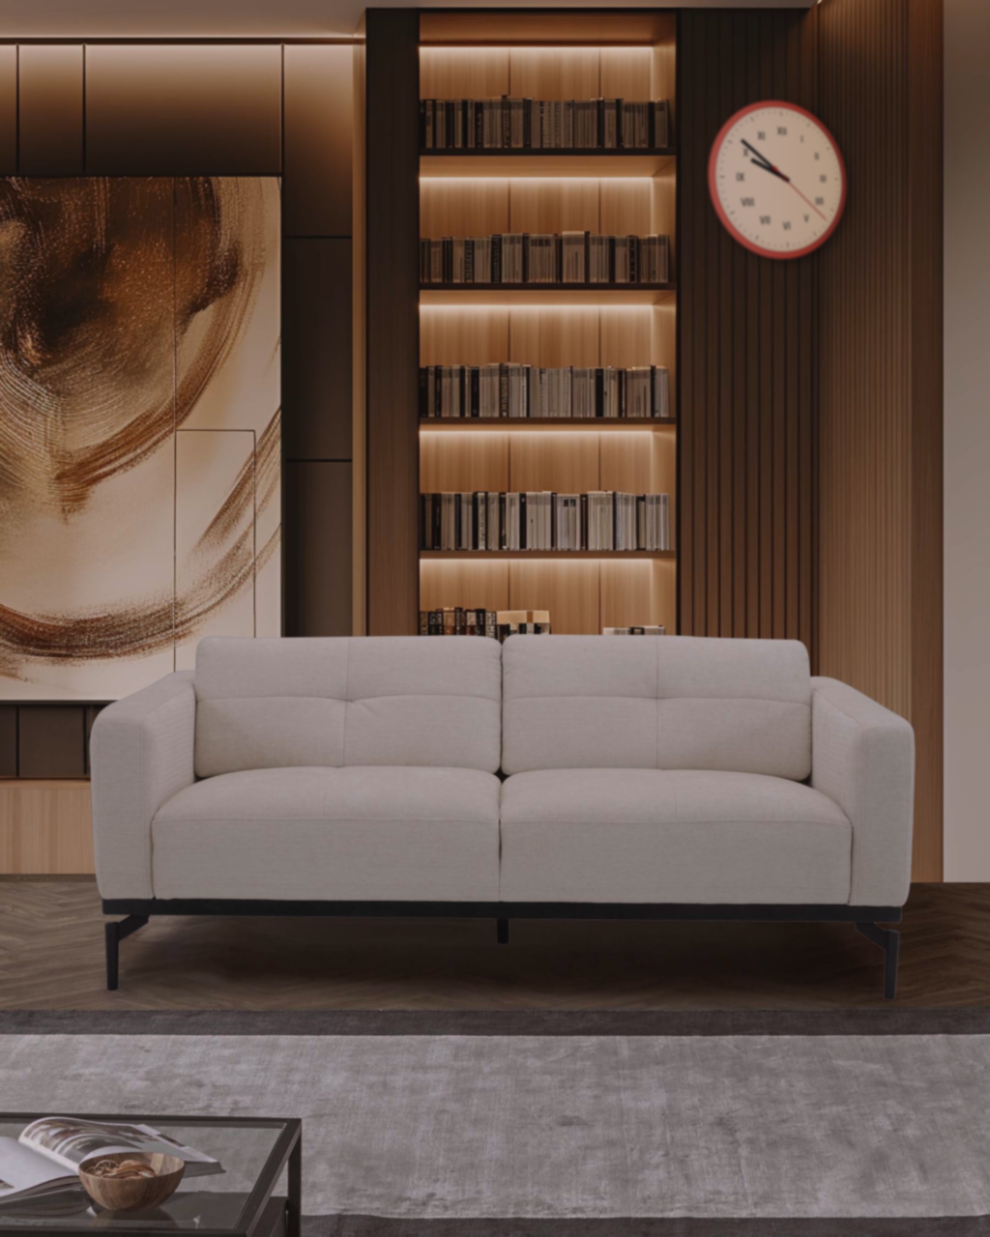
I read 9.51.22
